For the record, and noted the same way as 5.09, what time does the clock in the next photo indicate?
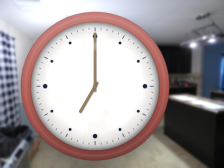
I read 7.00
